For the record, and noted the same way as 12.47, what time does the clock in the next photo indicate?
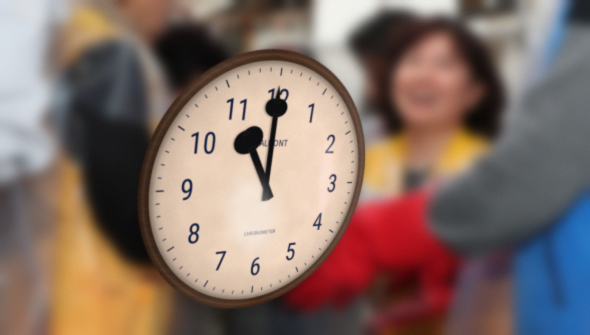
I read 11.00
